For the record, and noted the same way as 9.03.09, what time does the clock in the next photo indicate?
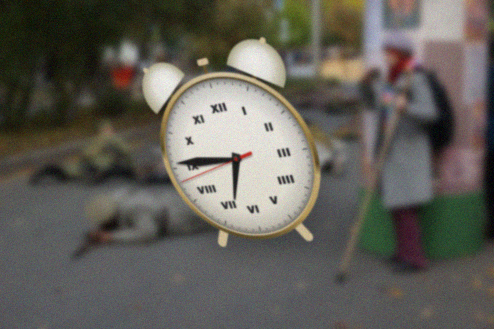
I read 6.45.43
